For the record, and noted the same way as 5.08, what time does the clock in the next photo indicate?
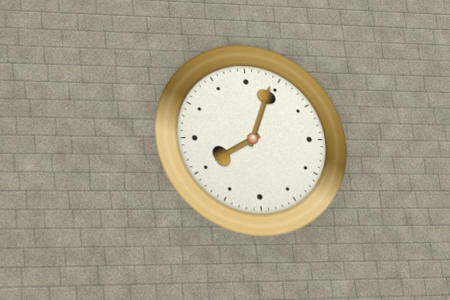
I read 8.04
